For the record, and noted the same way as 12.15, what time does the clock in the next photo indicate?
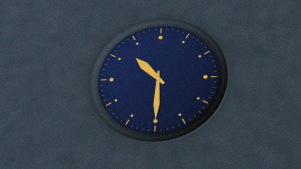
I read 10.30
